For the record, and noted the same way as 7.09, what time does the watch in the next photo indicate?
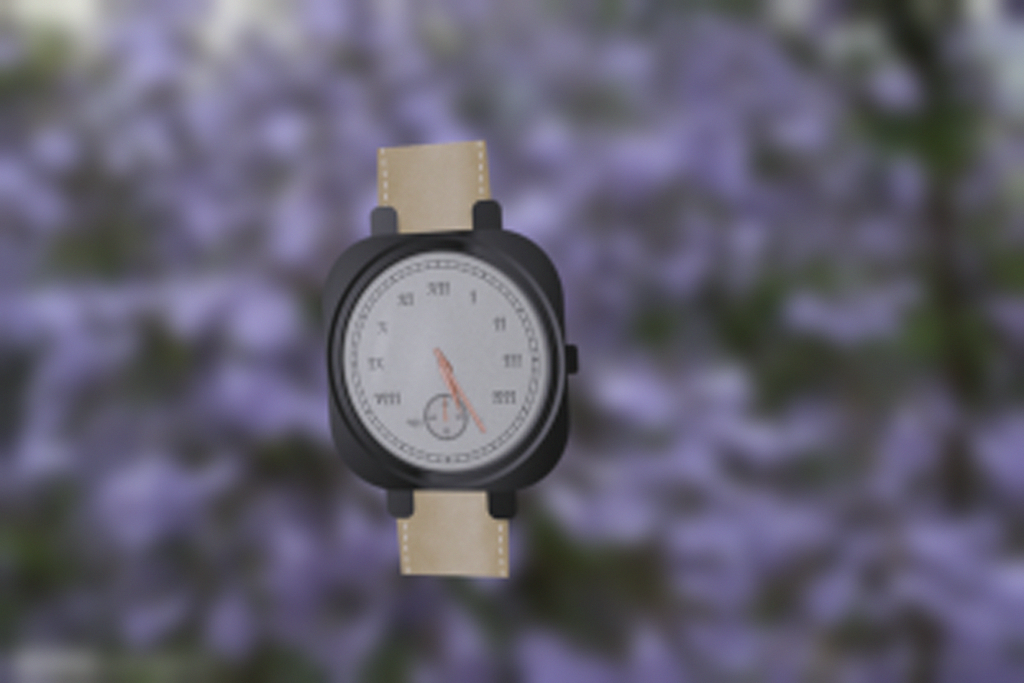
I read 5.25
